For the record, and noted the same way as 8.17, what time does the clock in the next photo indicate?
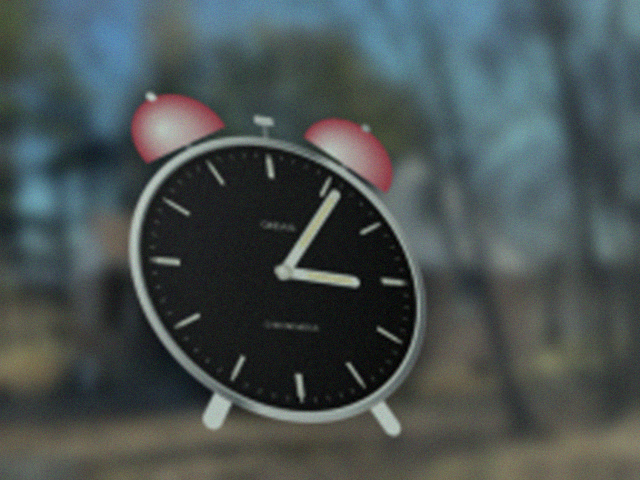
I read 3.06
